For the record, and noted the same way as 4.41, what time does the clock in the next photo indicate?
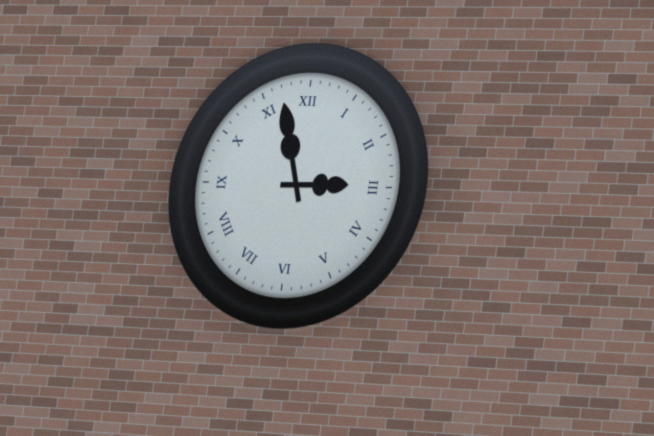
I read 2.57
